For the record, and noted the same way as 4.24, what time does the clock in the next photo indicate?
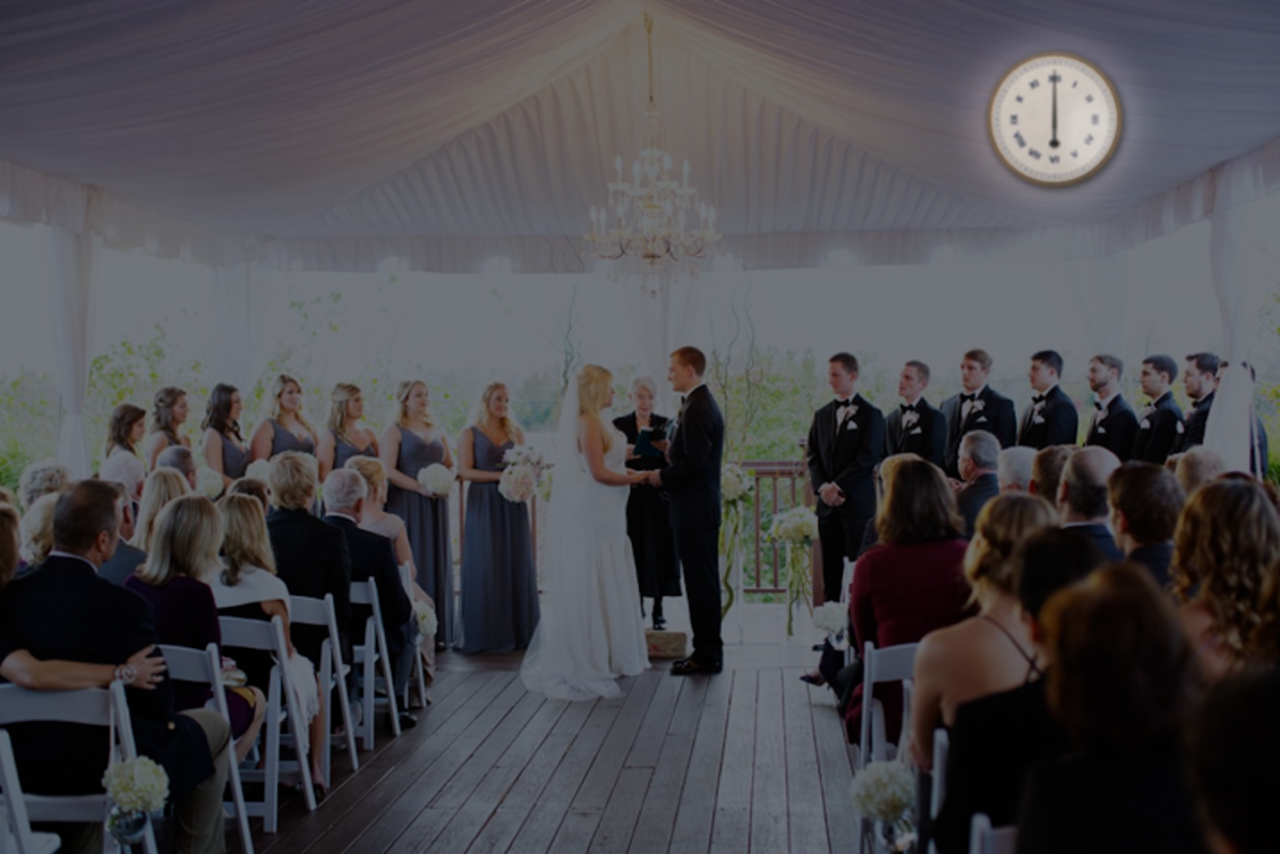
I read 6.00
